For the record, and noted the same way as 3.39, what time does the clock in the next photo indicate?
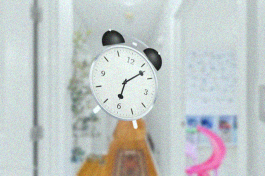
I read 6.07
